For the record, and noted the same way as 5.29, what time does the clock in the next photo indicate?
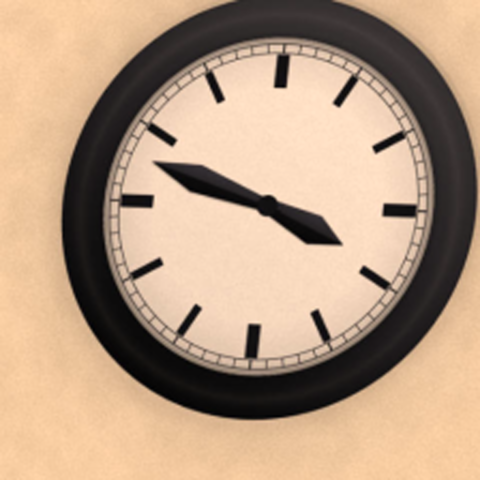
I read 3.48
